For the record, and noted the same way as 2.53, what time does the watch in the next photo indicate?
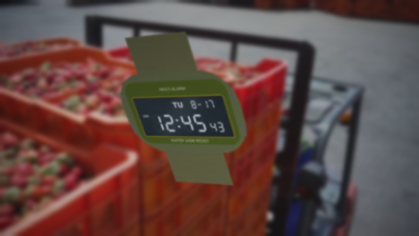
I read 12.45
